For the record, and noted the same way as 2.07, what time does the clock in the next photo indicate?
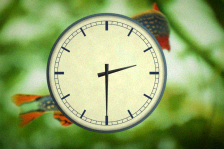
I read 2.30
